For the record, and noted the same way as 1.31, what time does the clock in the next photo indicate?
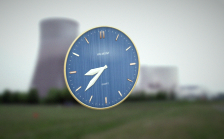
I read 8.38
